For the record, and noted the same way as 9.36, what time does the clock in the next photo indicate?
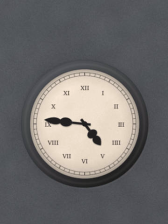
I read 4.46
